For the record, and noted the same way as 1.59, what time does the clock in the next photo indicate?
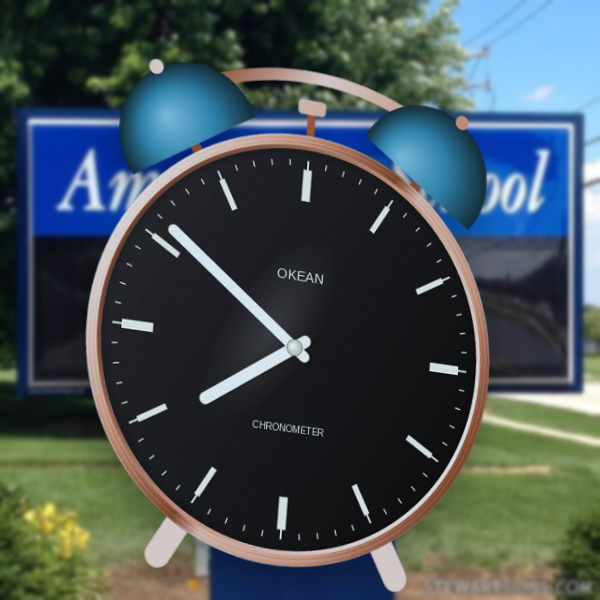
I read 7.51
